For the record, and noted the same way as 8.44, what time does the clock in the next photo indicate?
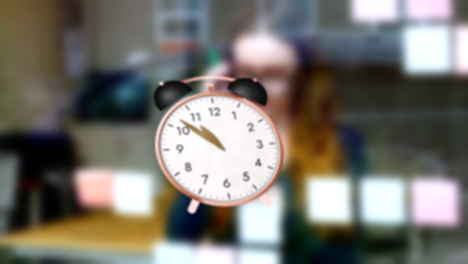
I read 10.52
